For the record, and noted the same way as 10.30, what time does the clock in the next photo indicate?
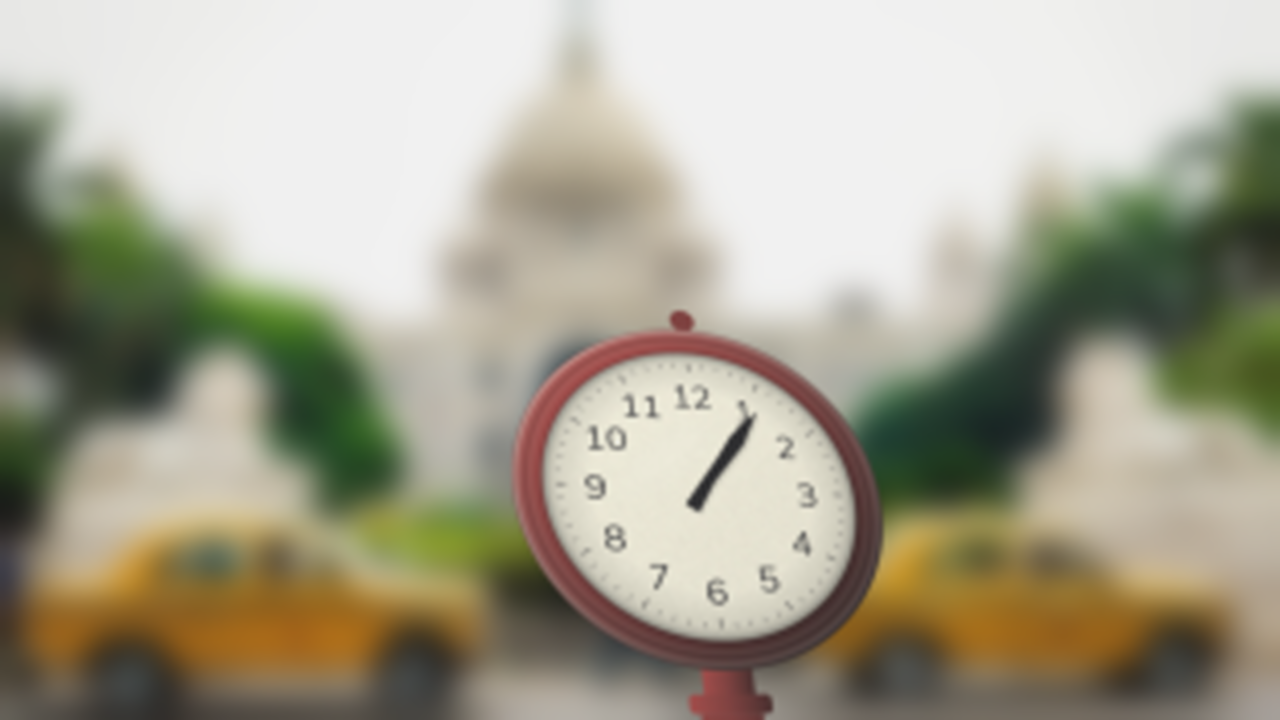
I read 1.06
